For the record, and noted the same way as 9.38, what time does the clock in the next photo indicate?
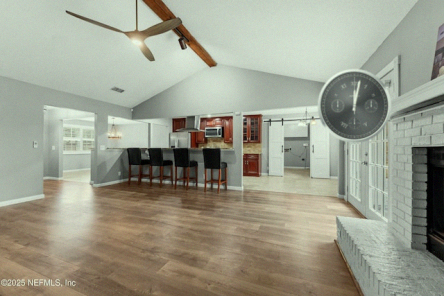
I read 12.02
